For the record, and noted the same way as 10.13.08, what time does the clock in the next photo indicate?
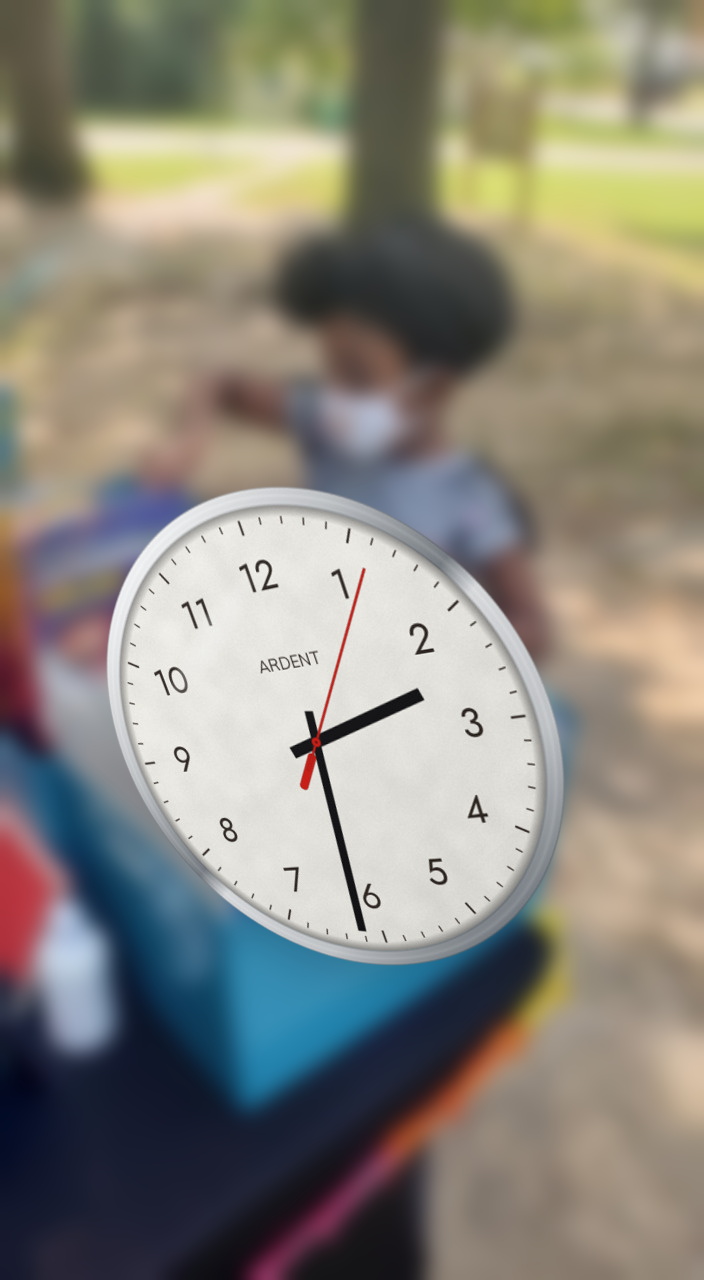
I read 2.31.06
